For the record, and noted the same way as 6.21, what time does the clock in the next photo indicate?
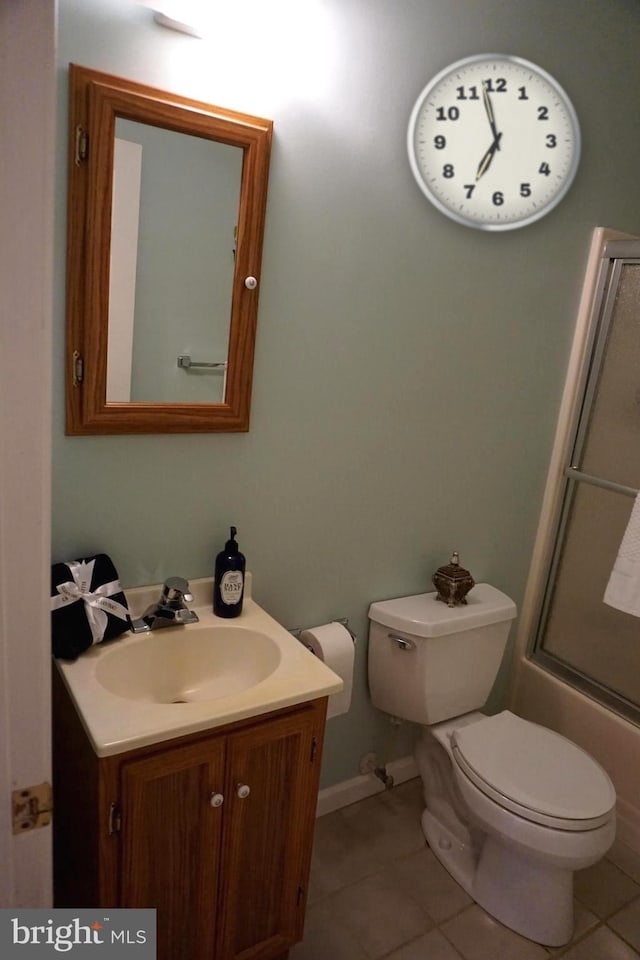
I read 6.58
